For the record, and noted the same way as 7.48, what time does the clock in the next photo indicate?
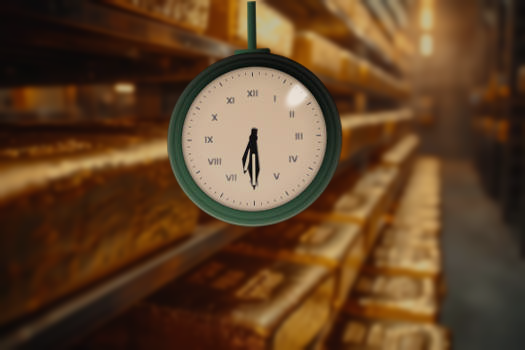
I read 6.30
